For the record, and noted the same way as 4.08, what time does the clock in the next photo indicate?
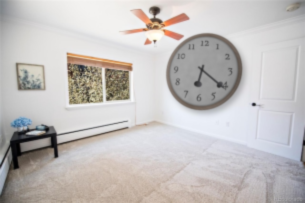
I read 6.21
